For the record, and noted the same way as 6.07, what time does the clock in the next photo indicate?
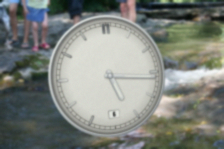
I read 5.16
